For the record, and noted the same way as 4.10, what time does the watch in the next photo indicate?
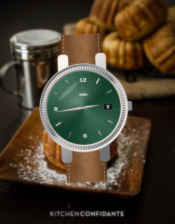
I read 2.44
